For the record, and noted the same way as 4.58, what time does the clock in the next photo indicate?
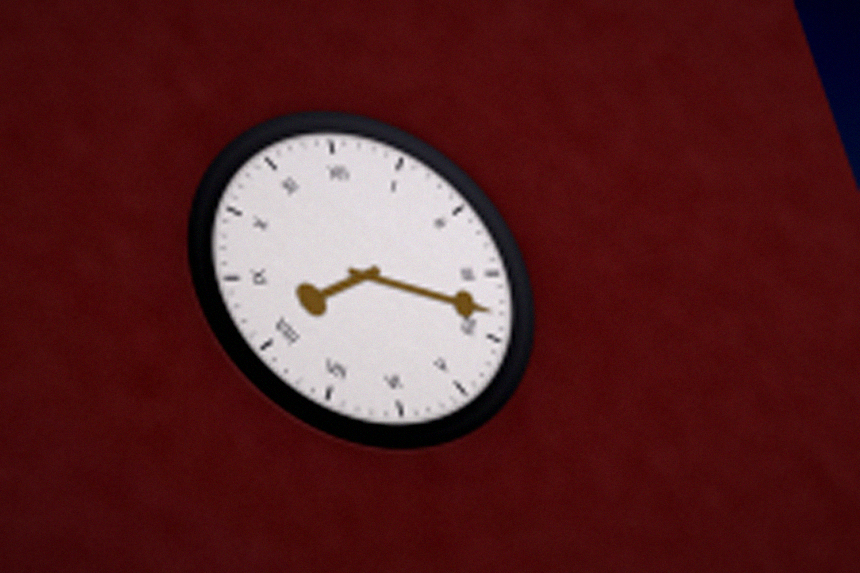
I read 8.18
